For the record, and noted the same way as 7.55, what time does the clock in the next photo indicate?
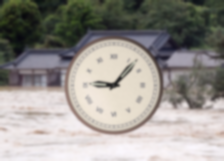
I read 9.07
